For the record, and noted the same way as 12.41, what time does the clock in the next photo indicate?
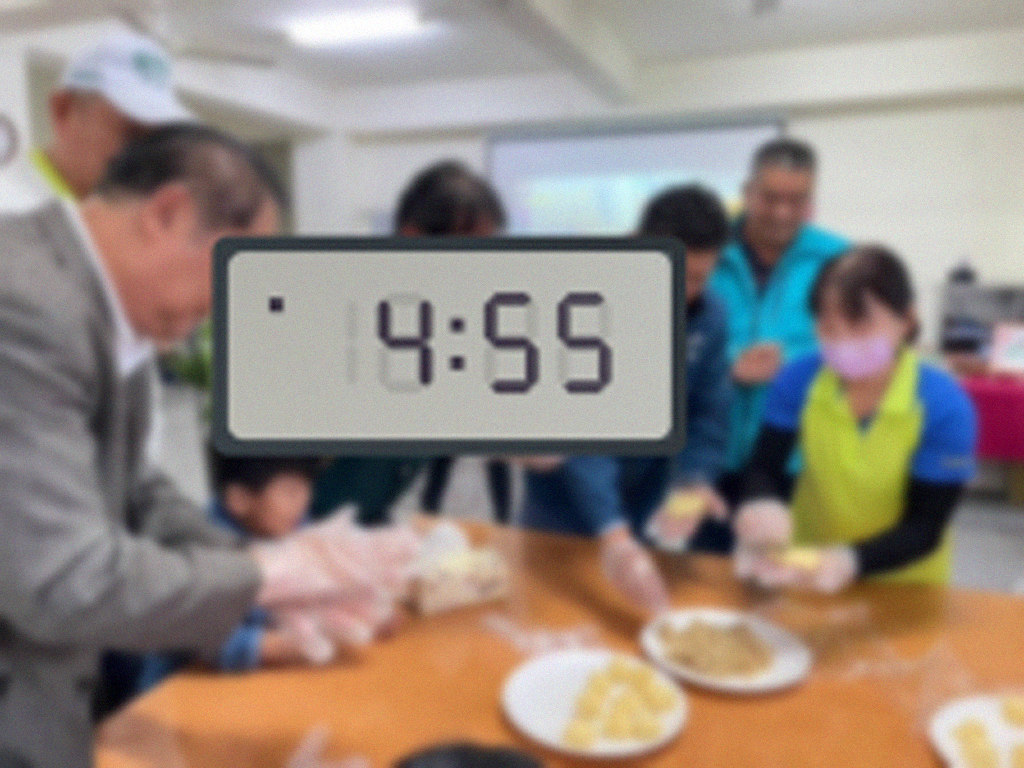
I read 4.55
